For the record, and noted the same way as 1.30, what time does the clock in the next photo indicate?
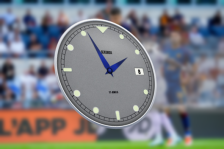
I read 1.56
